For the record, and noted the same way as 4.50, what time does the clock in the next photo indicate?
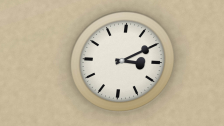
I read 3.10
